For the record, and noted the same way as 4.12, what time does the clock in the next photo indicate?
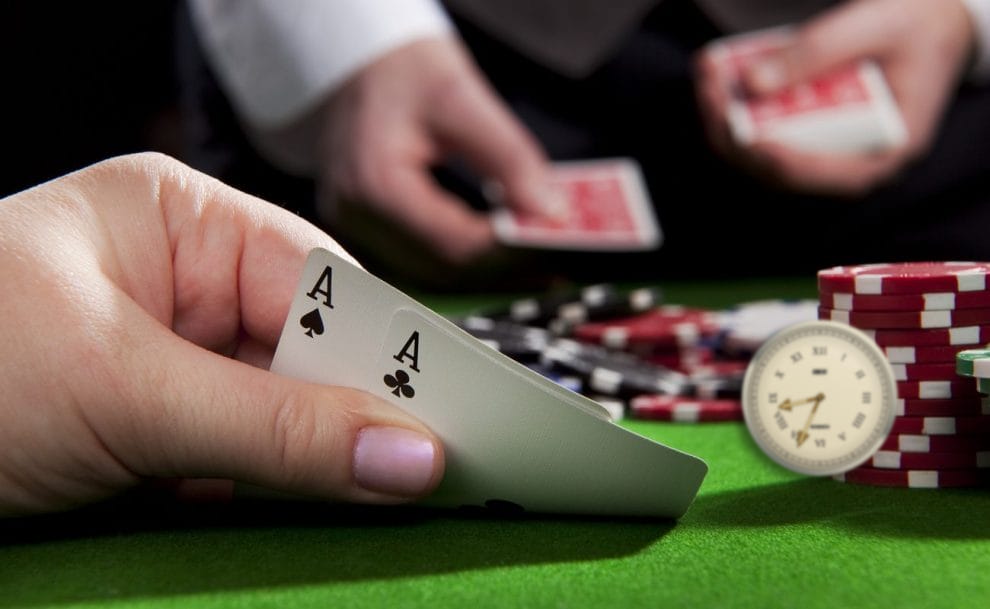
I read 8.34
